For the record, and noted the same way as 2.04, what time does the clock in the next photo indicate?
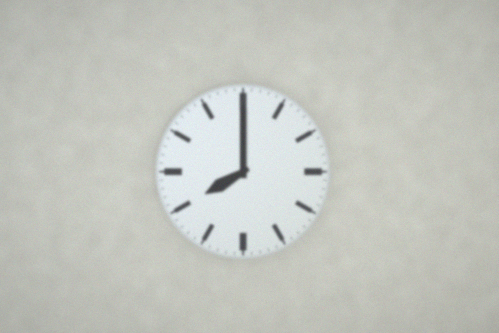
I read 8.00
